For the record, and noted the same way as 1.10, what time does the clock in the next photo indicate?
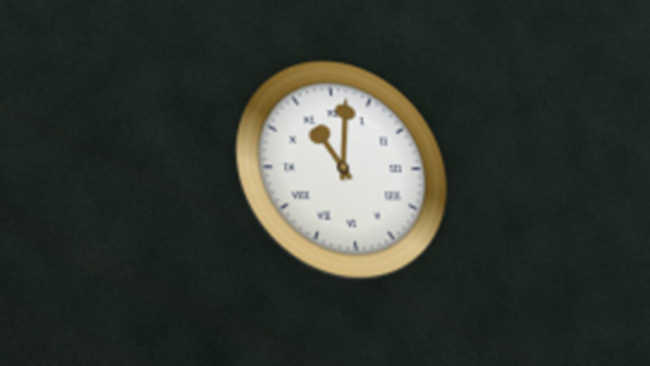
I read 11.02
